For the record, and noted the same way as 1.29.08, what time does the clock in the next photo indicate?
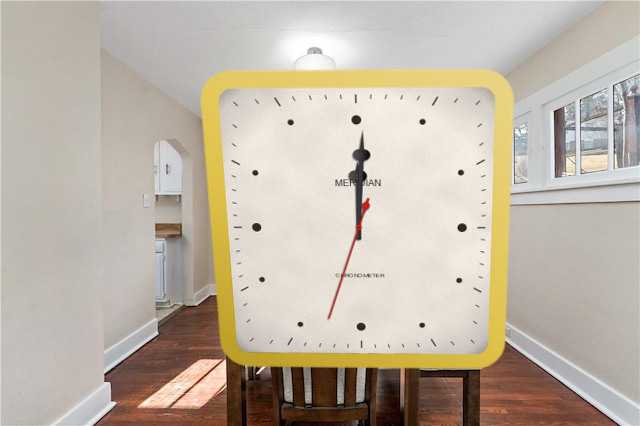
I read 12.00.33
